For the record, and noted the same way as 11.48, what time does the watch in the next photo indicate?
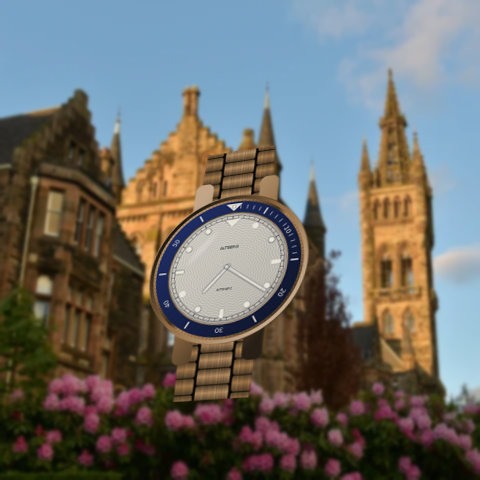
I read 7.21
